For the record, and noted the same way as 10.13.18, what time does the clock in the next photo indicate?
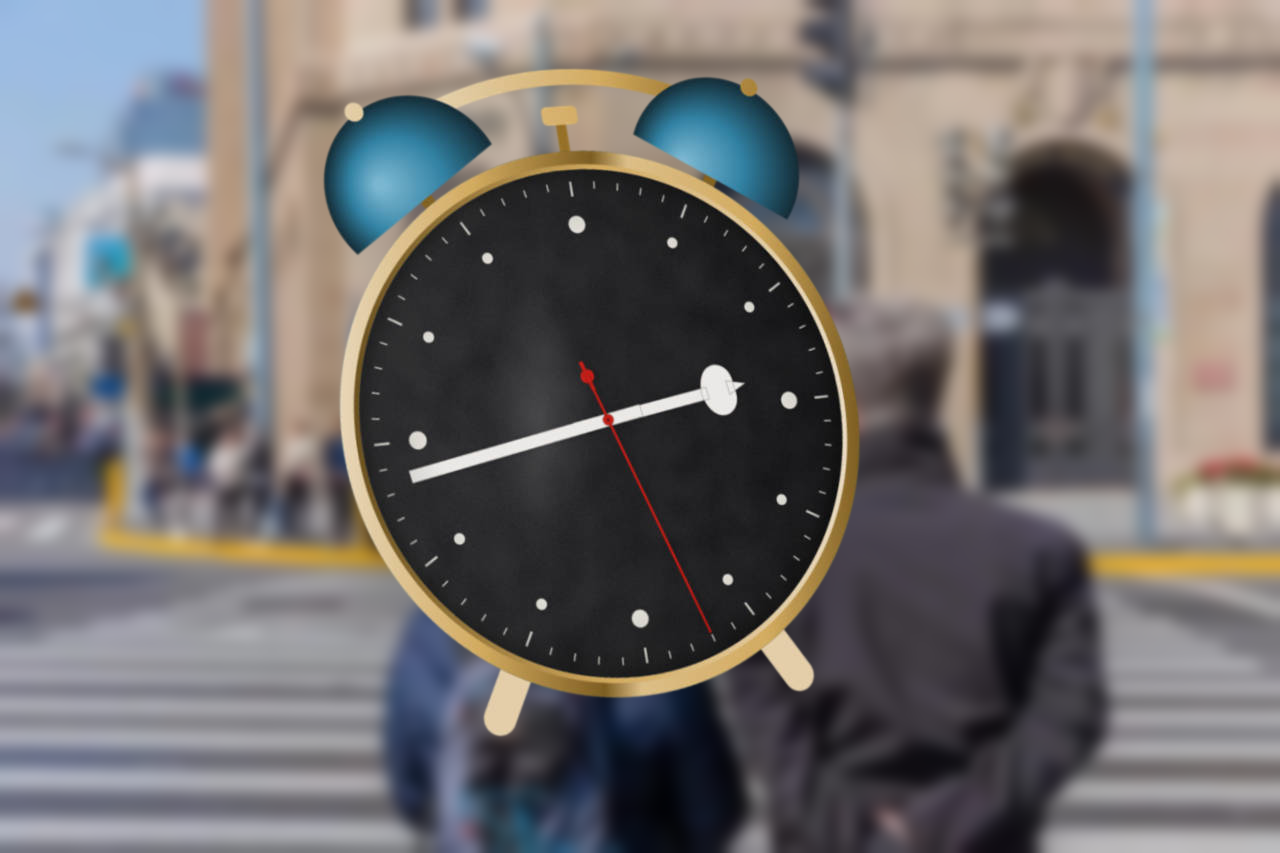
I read 2.43.27
